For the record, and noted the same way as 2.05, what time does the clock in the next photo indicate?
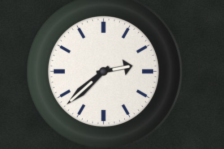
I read 2.38
